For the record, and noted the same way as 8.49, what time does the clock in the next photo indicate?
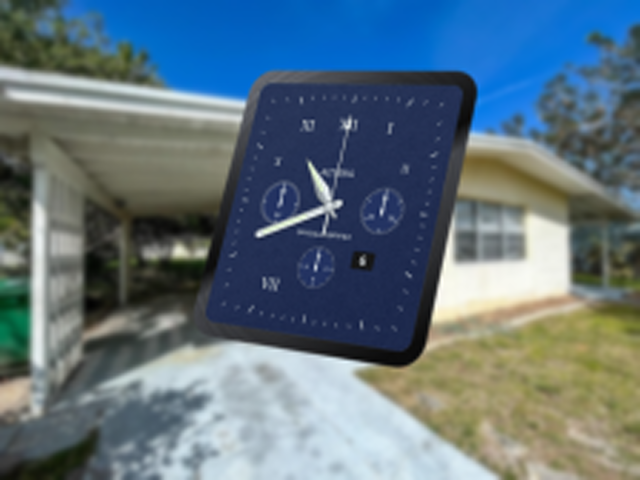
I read 10.41
